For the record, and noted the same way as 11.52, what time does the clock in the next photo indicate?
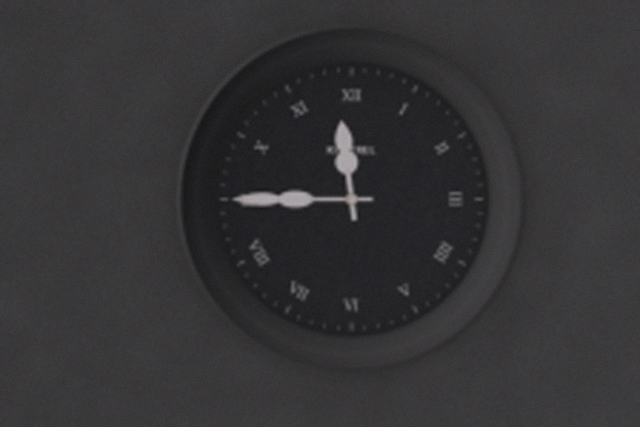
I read 11.45
